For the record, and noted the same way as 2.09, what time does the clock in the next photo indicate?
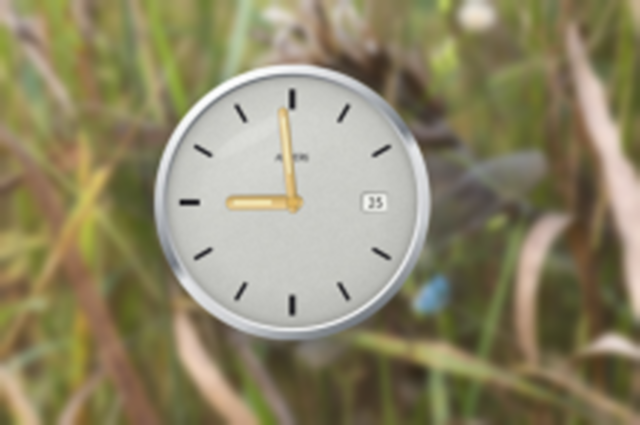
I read 8.59
